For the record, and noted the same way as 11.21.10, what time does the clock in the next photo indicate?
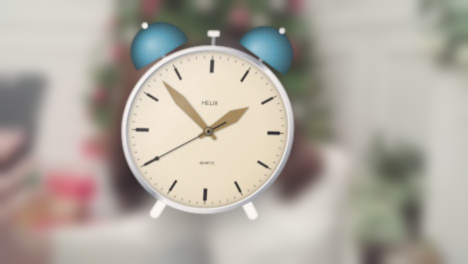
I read 1.52.40
